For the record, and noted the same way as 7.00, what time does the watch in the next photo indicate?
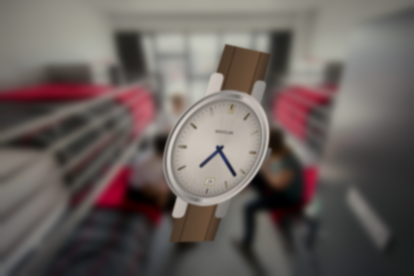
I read 7.22
